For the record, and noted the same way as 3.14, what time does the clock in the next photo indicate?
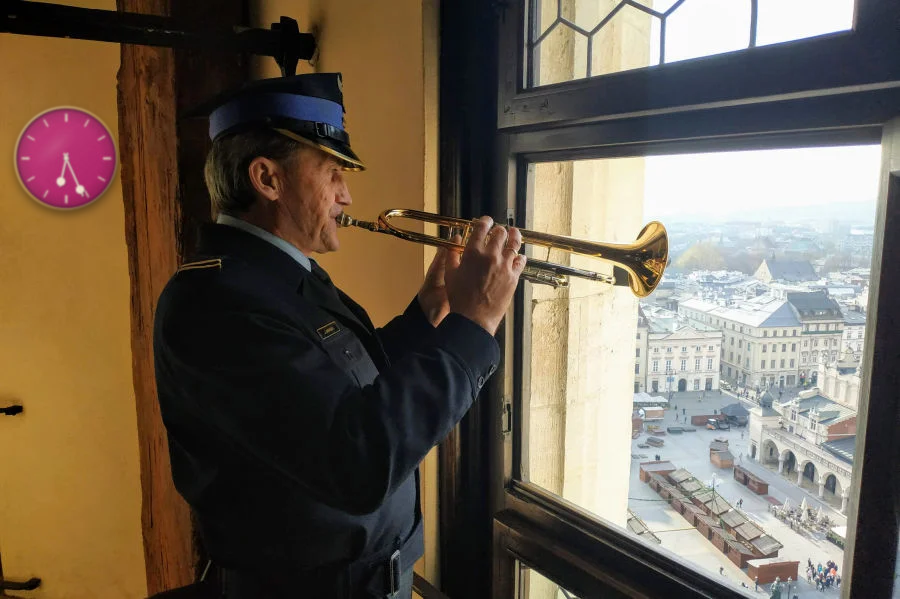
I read 6.26
